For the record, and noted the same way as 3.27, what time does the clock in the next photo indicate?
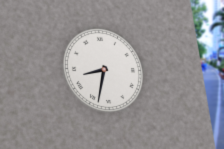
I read 8.33
